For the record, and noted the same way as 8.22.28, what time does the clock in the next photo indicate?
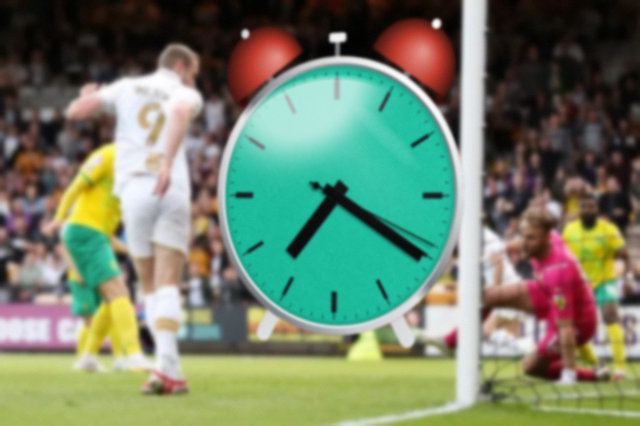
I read 7.20.19
